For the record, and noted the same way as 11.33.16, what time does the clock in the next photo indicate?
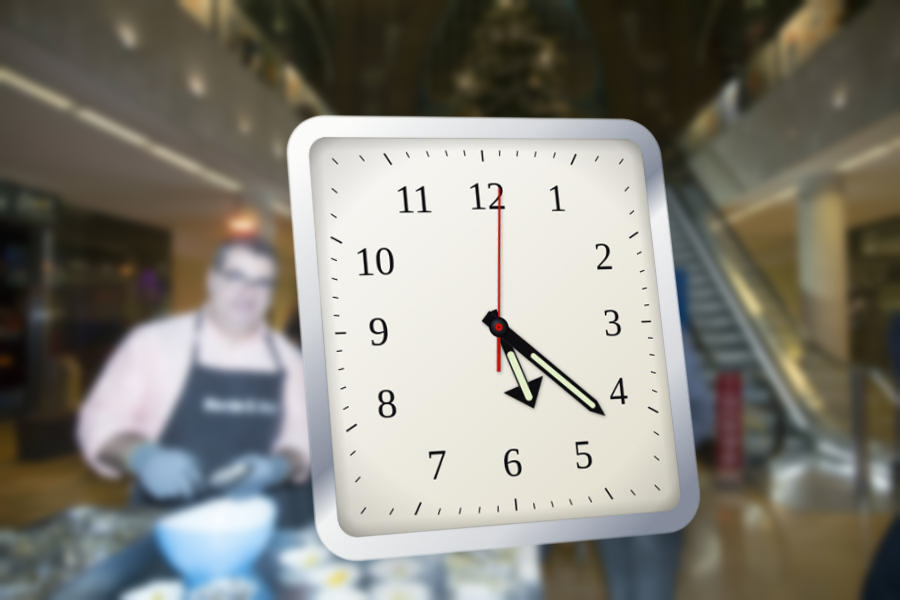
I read 5.22.01
